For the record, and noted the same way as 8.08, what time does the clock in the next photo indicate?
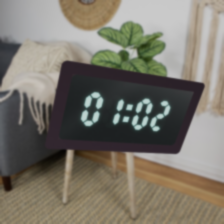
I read 1.02
